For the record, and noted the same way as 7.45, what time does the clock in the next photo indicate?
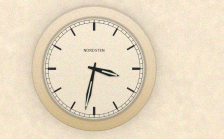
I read 3.32
